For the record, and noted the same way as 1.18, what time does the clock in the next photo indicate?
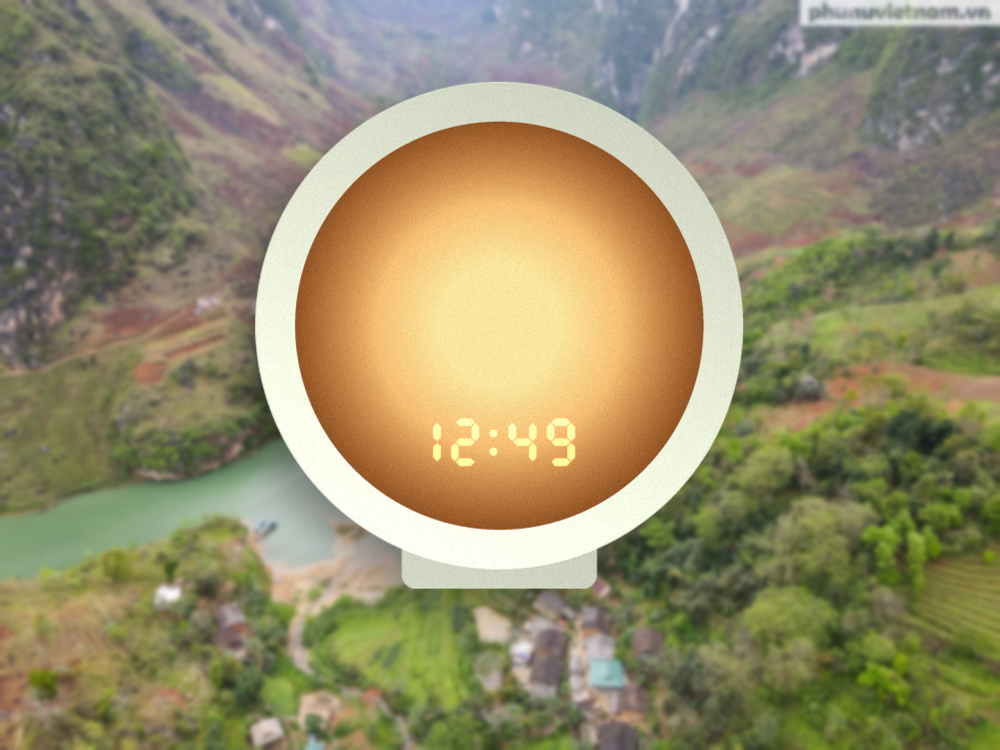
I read 12.49
